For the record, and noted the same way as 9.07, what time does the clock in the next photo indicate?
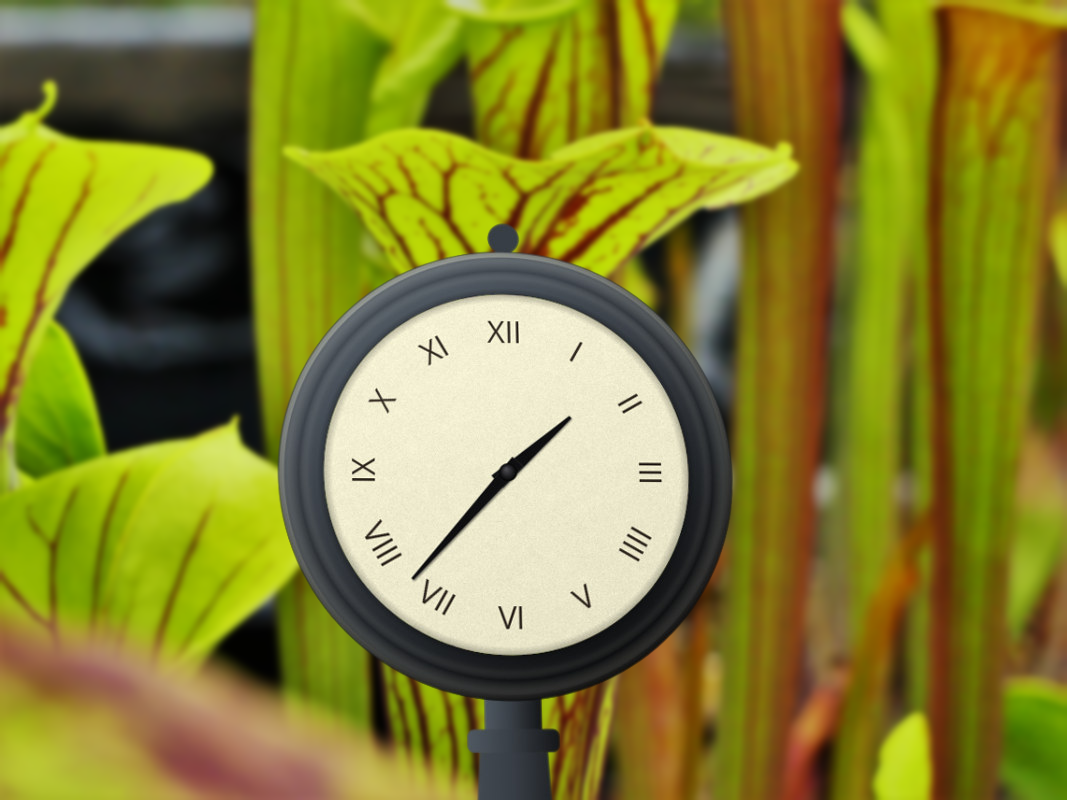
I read 1.37
